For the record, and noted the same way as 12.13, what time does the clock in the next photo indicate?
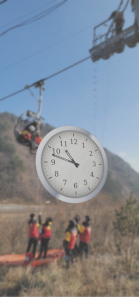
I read 10.48
